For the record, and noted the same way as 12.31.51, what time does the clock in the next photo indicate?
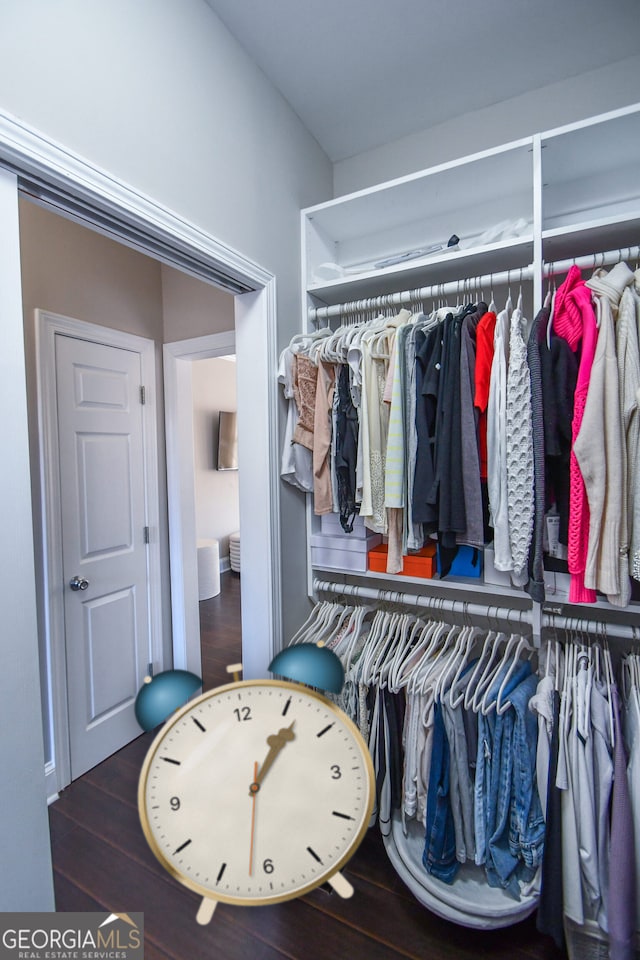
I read 1.06.32
